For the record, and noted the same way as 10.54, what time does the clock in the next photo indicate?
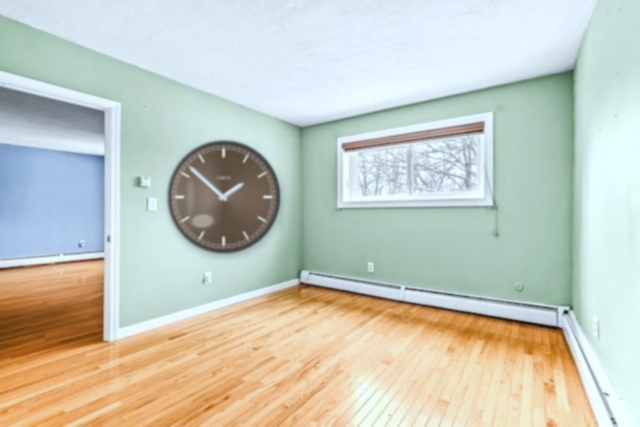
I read 1.52
